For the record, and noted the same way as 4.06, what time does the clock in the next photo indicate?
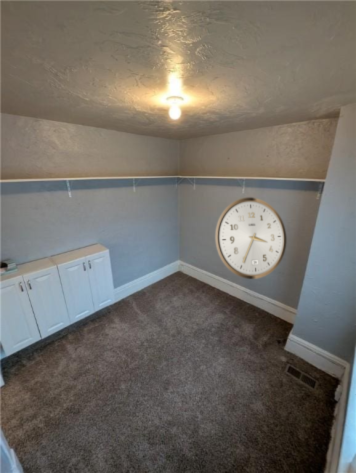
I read 3.35
